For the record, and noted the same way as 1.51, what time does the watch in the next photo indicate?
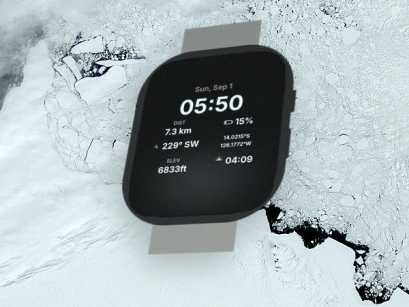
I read 5.50
